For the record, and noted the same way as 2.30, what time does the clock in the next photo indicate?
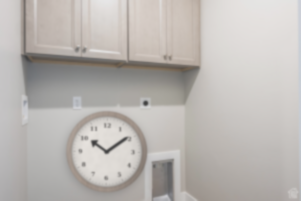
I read 10.09
